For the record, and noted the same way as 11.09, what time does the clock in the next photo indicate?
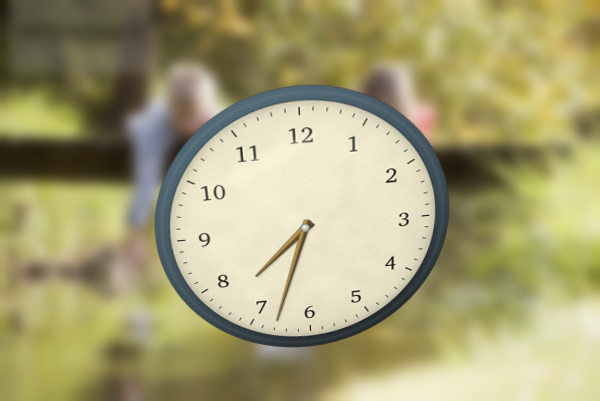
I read 7.33
